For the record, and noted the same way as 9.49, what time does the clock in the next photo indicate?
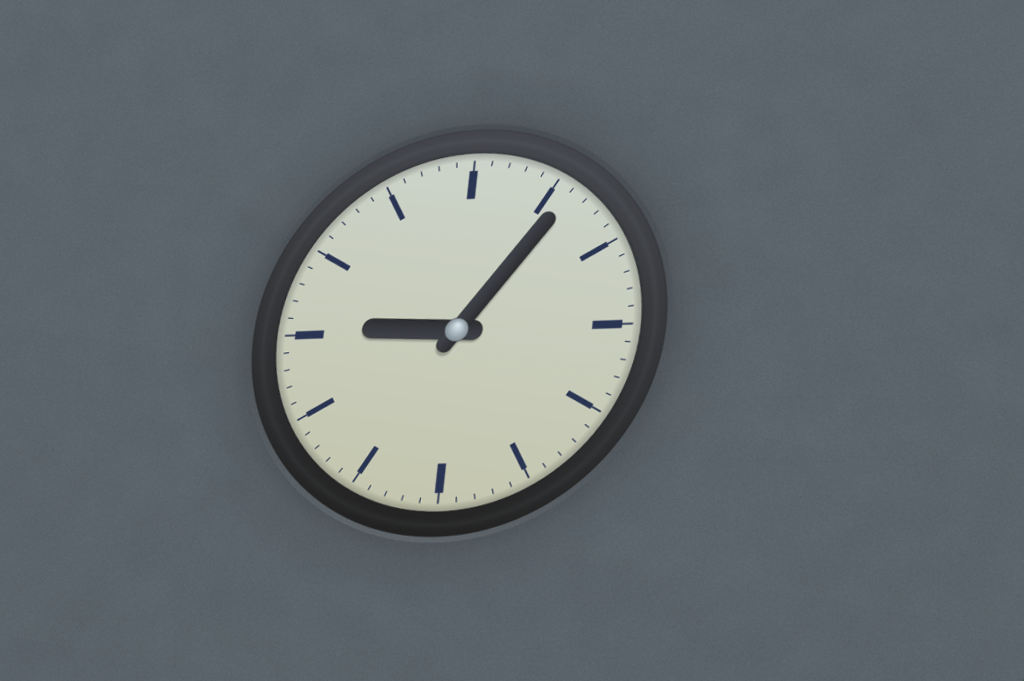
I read 9.06
